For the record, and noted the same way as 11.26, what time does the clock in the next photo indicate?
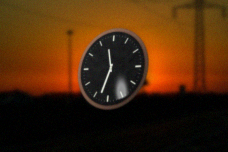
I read 11.33
